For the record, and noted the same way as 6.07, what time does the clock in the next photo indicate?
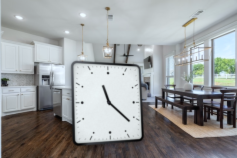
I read 11.22
